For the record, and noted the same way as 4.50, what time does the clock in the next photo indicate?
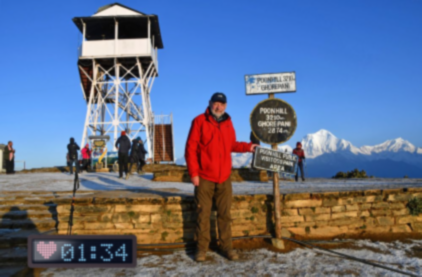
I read 1.34
